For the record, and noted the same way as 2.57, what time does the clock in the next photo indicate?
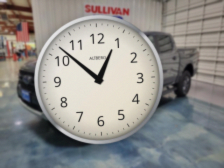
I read 12.52
